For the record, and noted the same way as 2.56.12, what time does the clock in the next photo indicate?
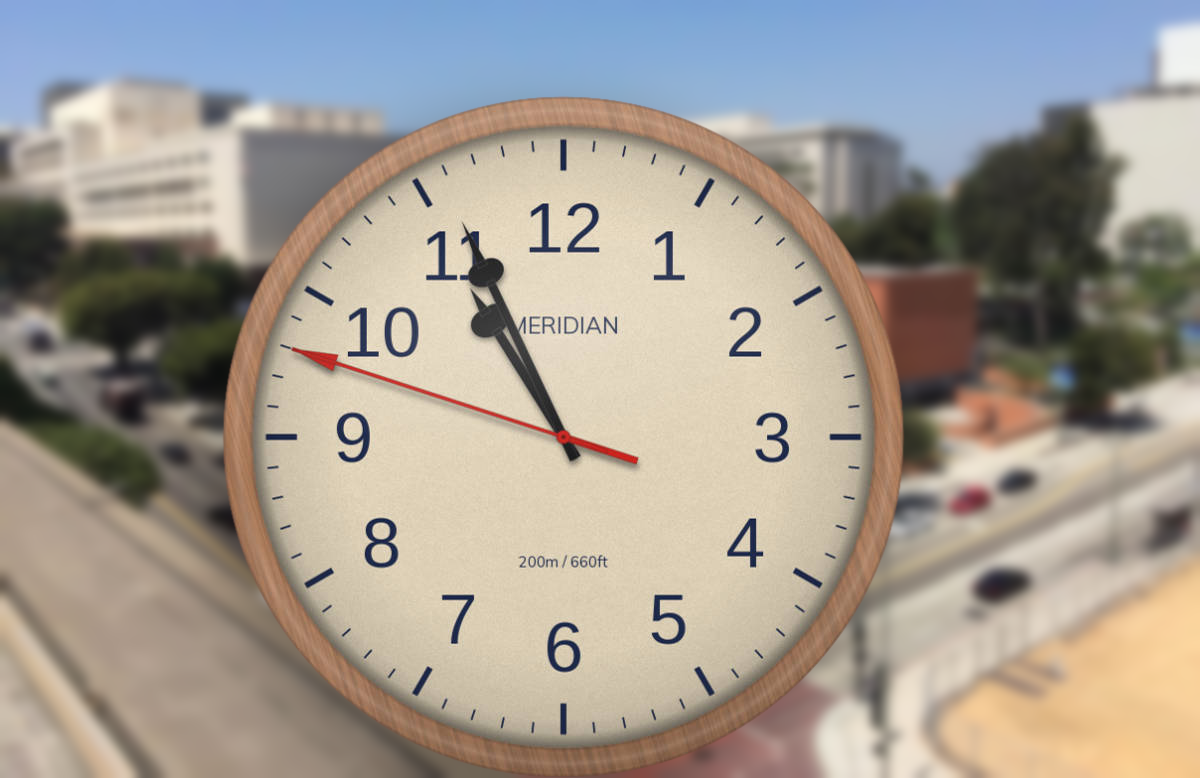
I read 10.55.48
